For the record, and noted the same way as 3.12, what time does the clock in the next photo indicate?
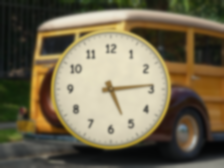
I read 5.14
